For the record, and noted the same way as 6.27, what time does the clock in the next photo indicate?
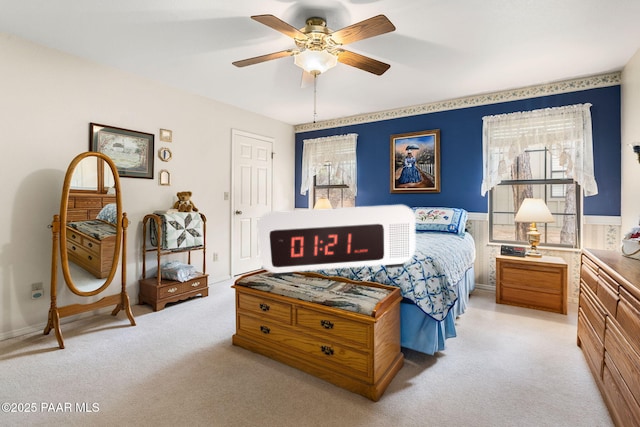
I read 1.21
